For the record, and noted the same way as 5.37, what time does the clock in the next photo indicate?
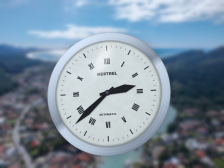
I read 2.38
